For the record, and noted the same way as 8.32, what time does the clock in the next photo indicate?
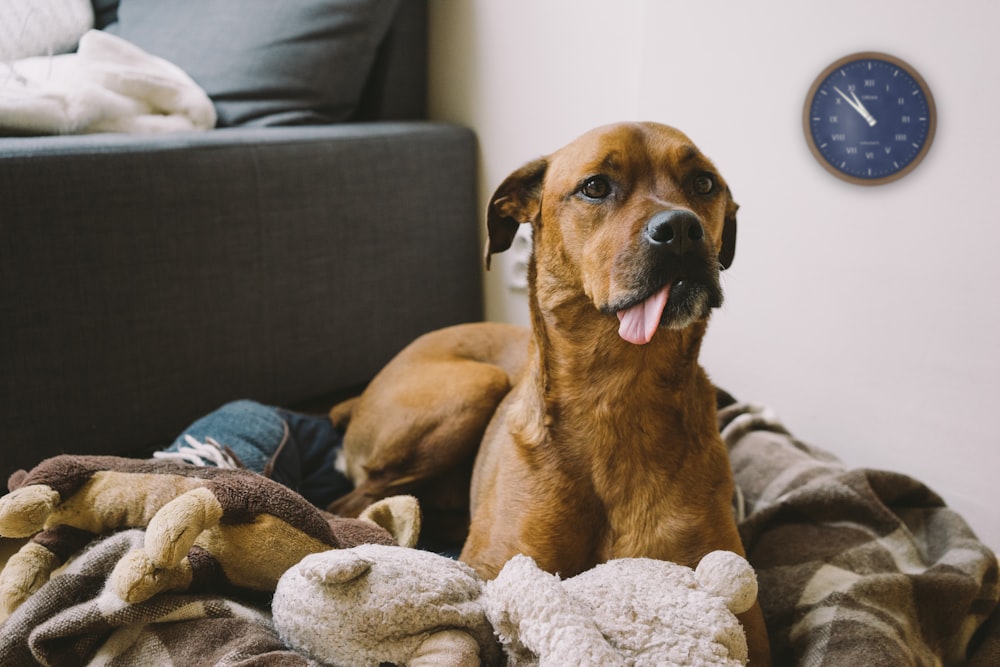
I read 10.52
